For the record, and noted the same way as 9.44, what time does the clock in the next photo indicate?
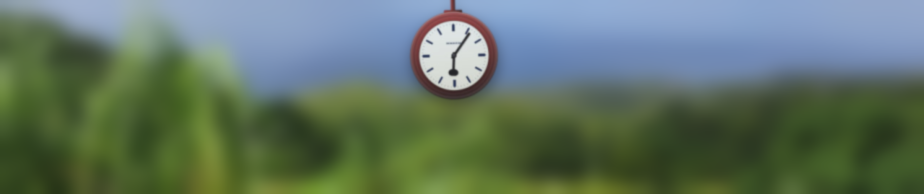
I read 6.06
